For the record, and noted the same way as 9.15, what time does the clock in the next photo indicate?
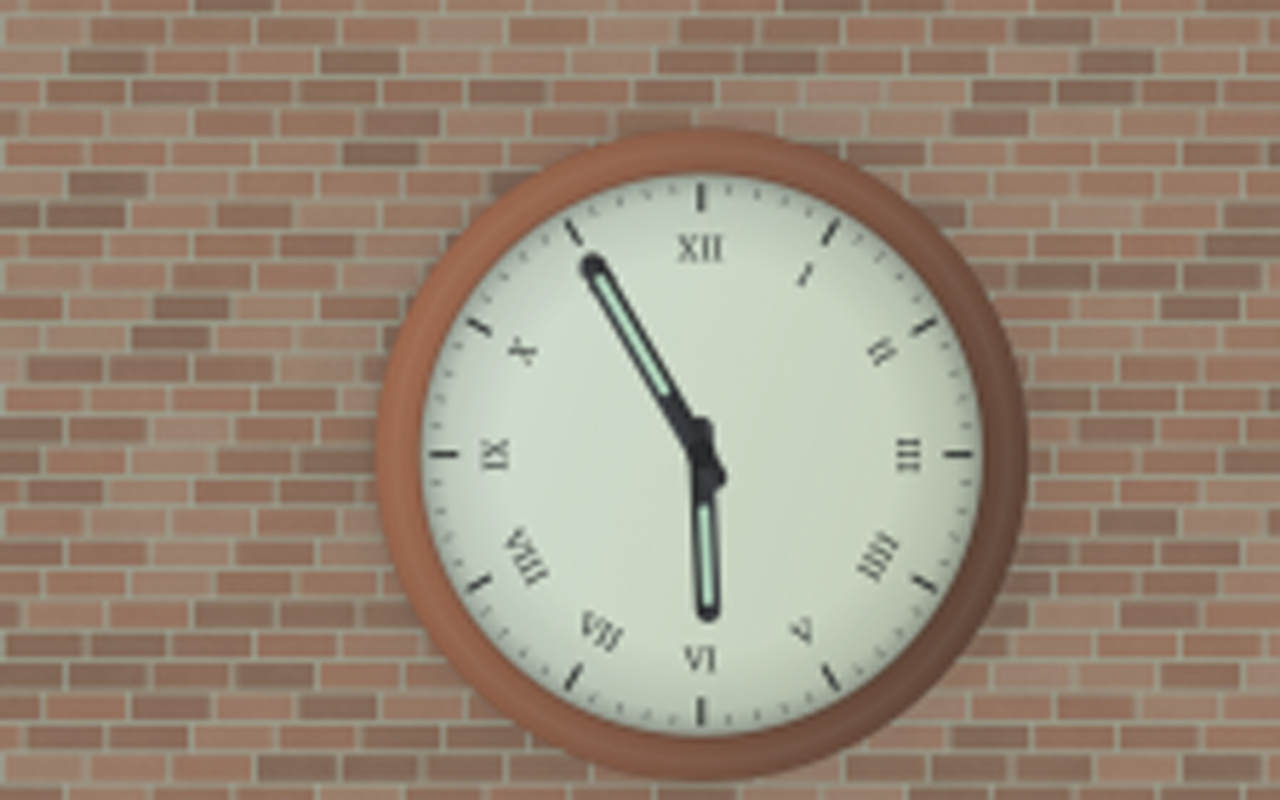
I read 5.55
